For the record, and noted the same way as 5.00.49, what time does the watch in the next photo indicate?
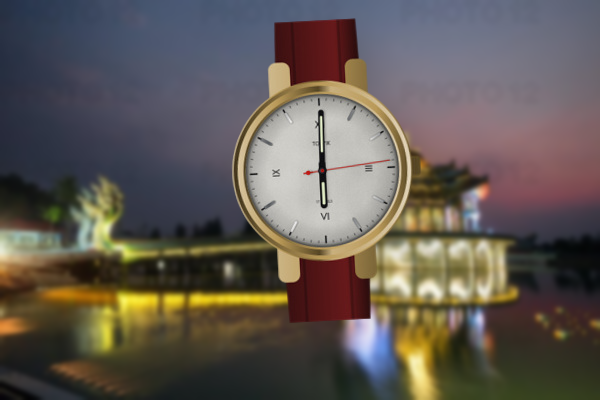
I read 6.00.14
